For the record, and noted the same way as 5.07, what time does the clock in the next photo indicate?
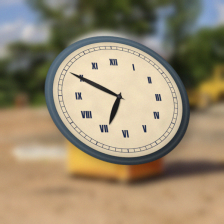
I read 6.50
